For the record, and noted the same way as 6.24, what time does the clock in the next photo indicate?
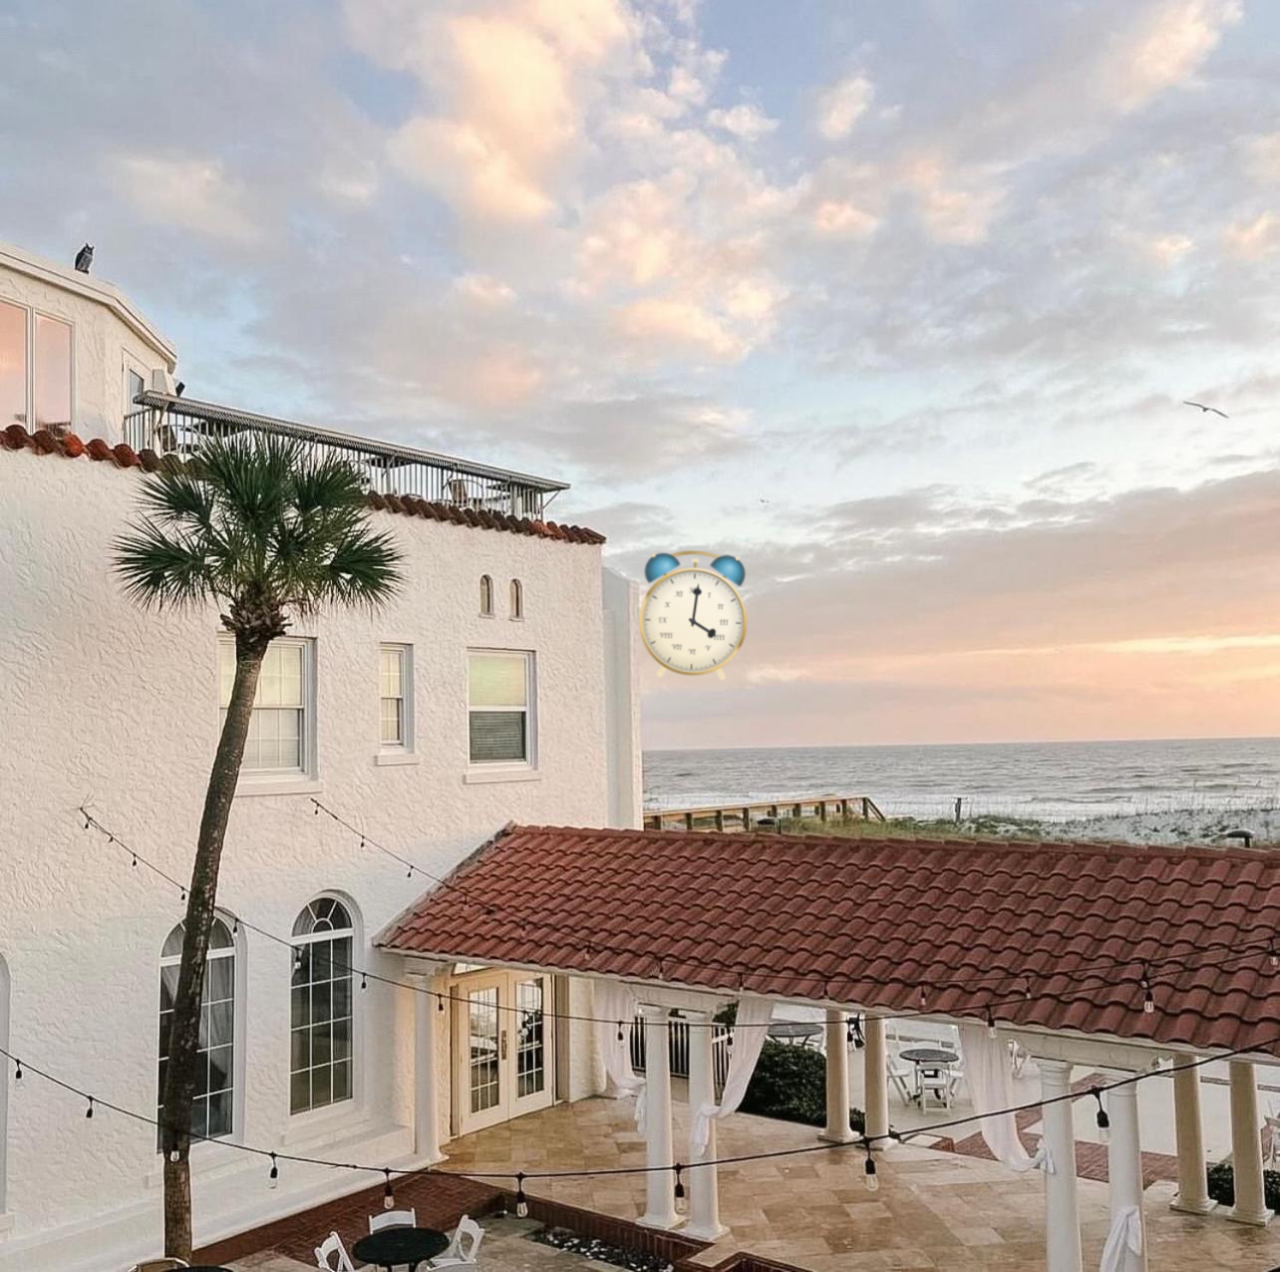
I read 4.01
